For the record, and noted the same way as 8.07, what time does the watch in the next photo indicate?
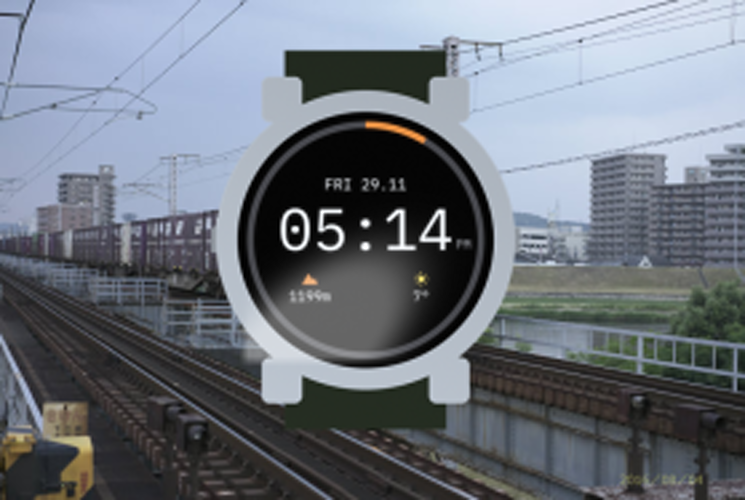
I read 5.14
